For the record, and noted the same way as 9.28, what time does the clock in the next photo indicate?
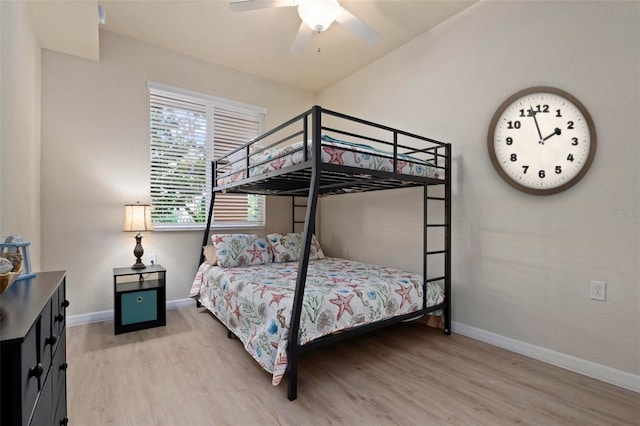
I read 1.57
